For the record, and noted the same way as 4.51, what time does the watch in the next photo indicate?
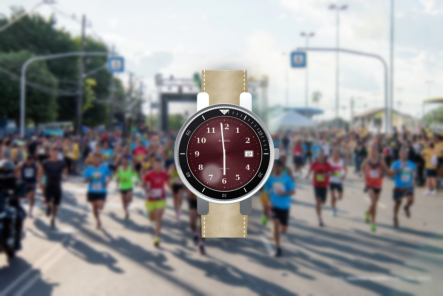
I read 5.59
